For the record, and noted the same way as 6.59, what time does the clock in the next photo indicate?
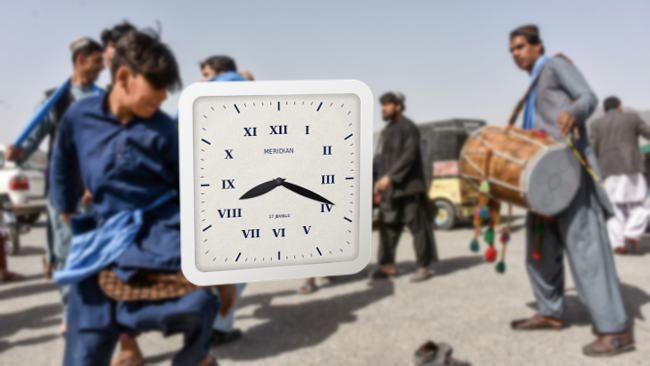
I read 8.19
